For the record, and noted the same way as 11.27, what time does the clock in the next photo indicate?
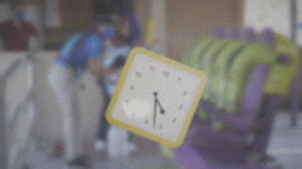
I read 4.27
